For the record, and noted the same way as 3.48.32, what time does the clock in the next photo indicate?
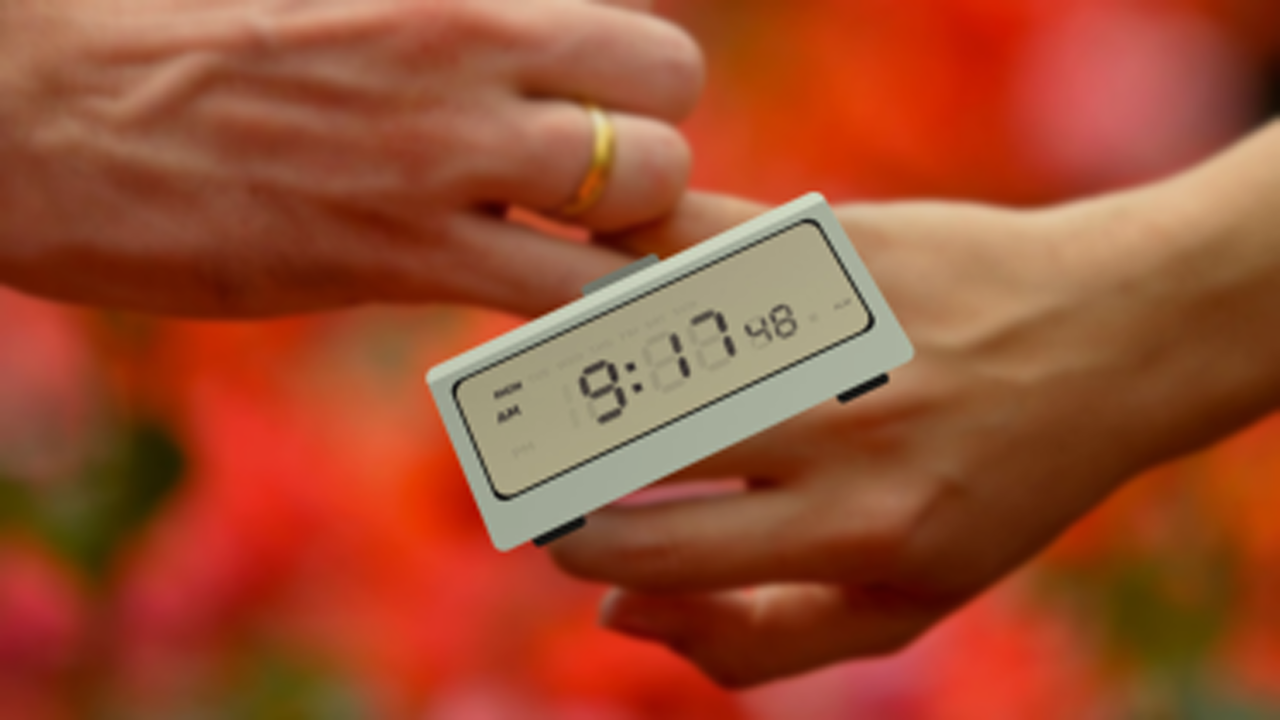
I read 9.17.48
